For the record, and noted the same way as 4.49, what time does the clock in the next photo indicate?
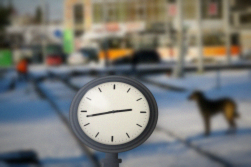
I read 2.43
